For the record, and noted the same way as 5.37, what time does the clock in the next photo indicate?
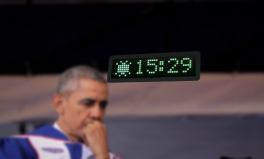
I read 15.29
